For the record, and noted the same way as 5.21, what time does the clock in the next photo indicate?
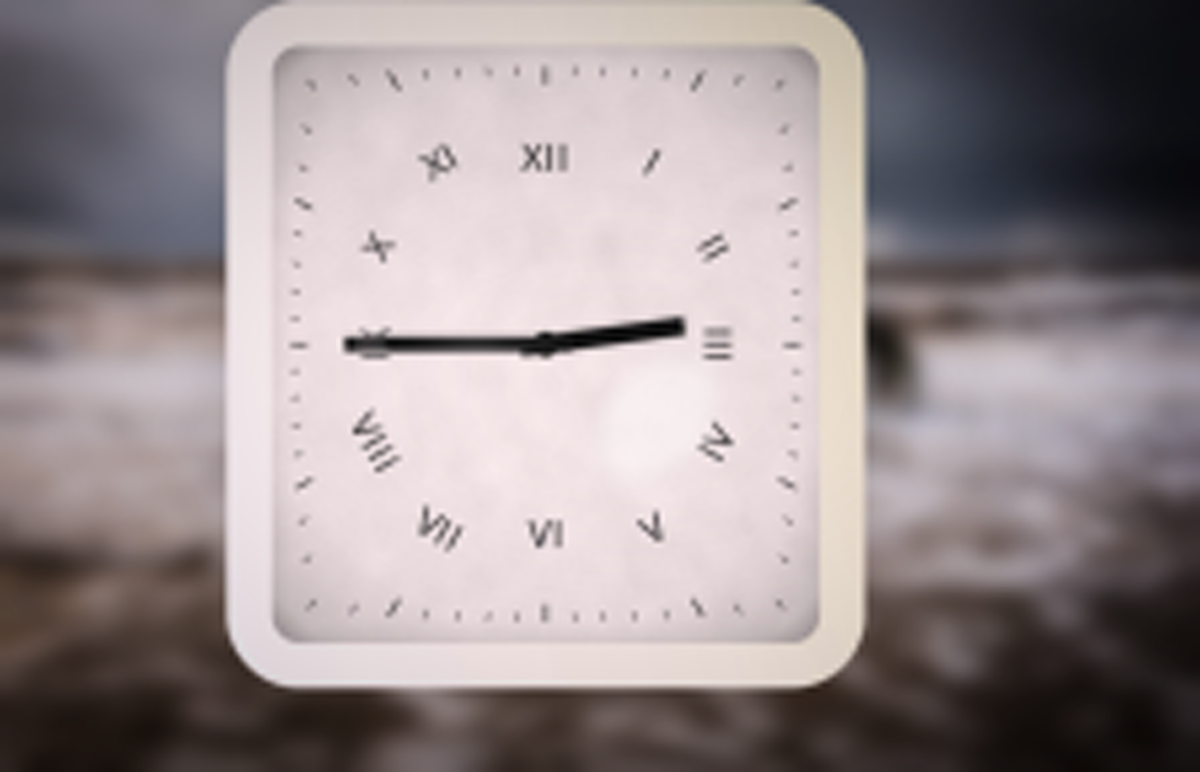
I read 2.45
